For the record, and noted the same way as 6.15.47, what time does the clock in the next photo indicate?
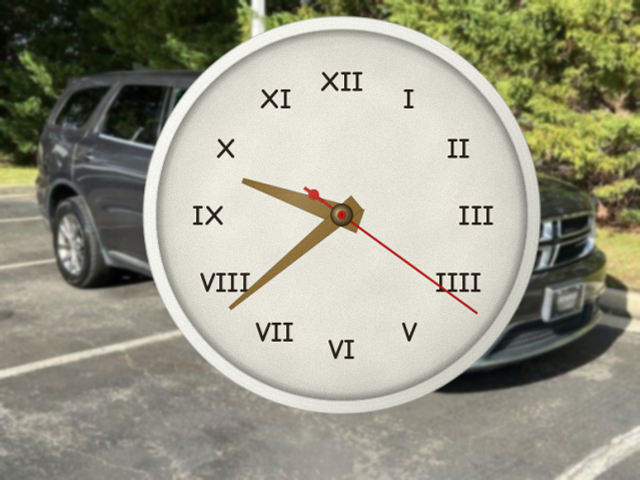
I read 9.38.21
